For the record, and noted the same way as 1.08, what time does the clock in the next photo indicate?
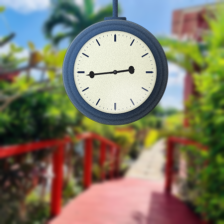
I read 2.44
